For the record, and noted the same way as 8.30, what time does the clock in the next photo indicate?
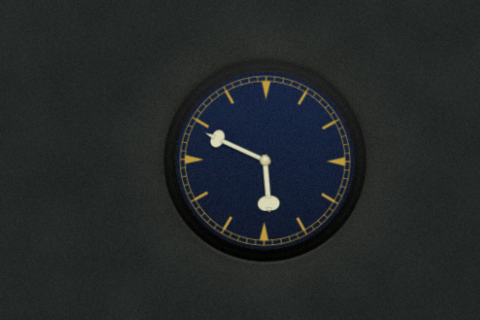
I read 5.49
